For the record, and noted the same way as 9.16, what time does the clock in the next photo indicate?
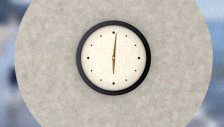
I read 6.01
